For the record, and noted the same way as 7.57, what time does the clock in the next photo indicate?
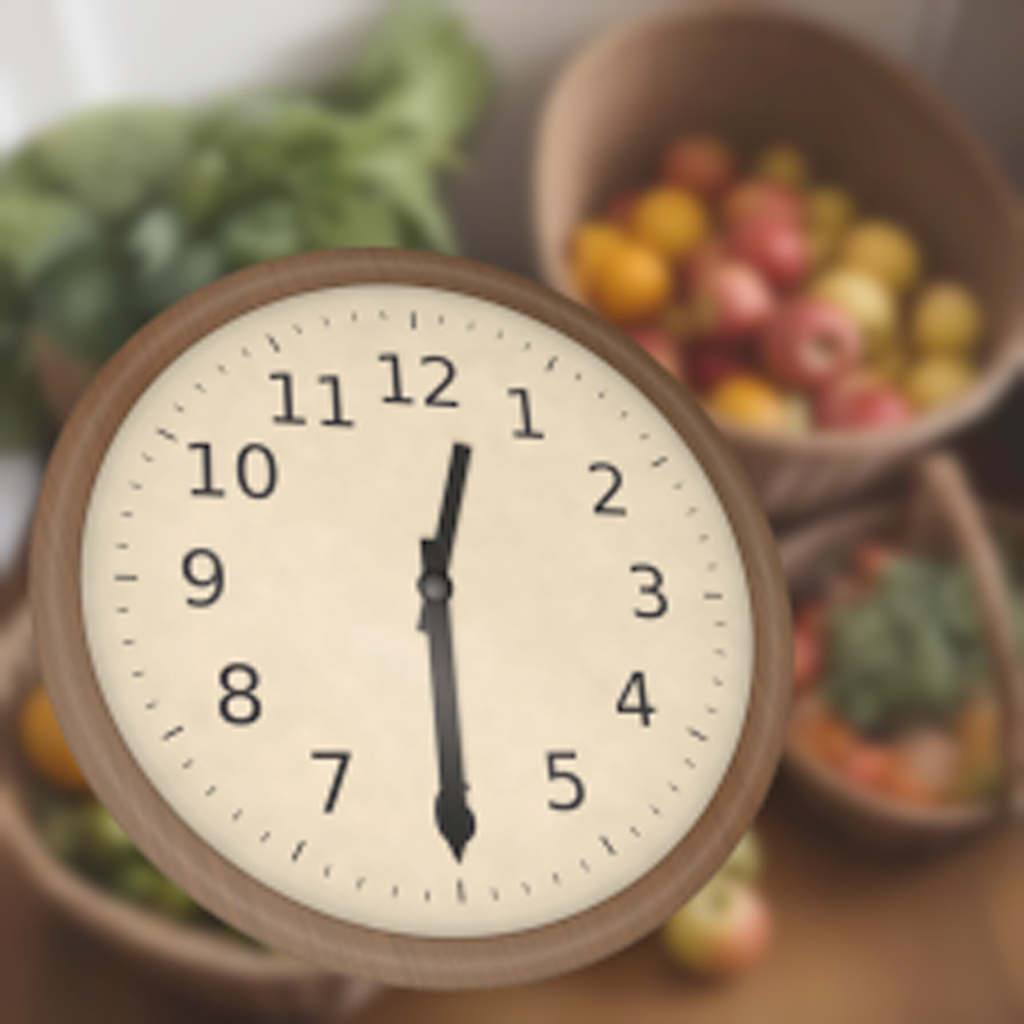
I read 12.30
